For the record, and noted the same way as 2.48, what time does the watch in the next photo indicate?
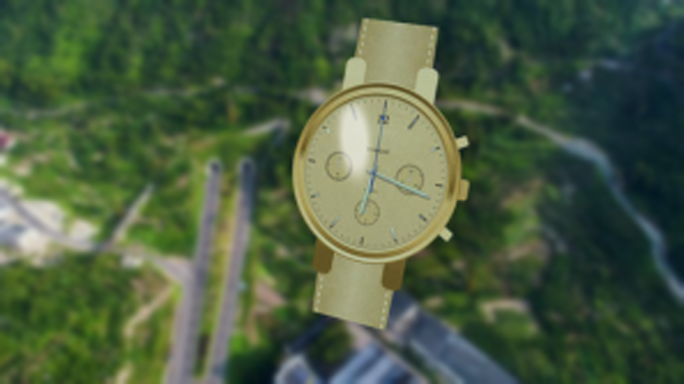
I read 6.17
